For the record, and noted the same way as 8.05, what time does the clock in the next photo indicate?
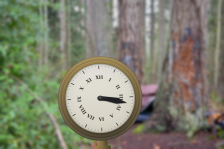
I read 3.17
